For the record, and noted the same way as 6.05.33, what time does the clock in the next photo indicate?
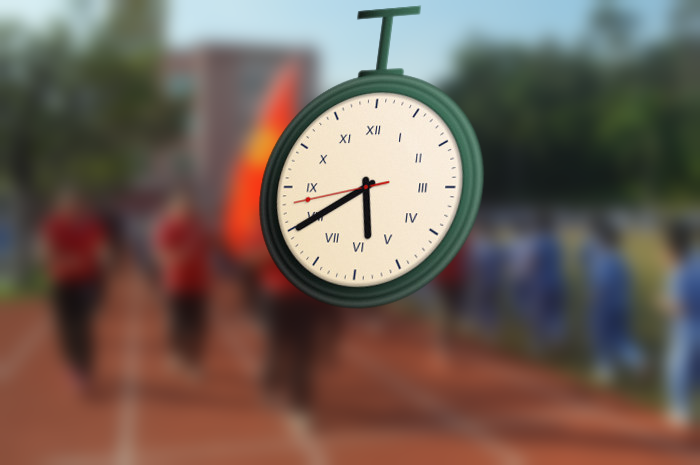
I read 5.39.43
